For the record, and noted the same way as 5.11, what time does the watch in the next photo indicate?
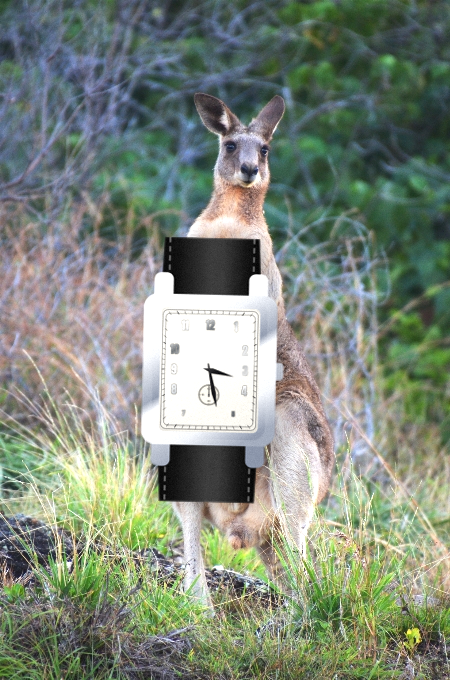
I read 3.28
